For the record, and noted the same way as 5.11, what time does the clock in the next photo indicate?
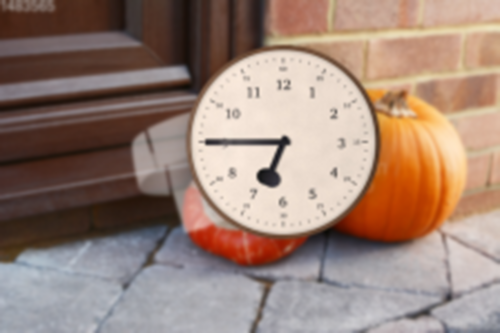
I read 6.45
